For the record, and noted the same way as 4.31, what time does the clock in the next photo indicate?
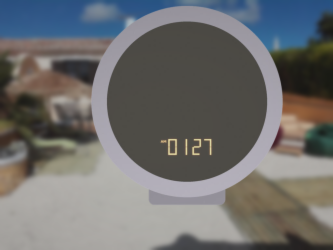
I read 1.27
